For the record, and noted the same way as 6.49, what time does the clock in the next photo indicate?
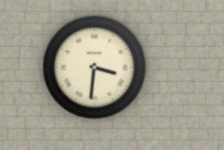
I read 3.31
